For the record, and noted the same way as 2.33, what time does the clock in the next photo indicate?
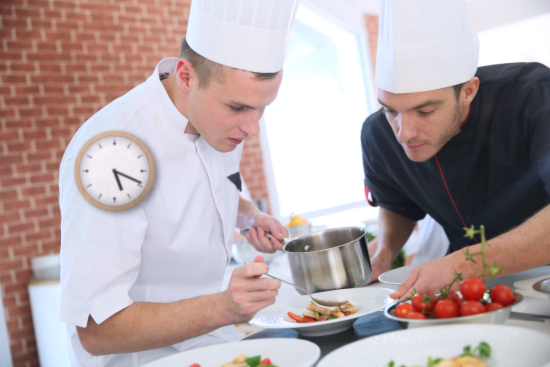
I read 5.19
